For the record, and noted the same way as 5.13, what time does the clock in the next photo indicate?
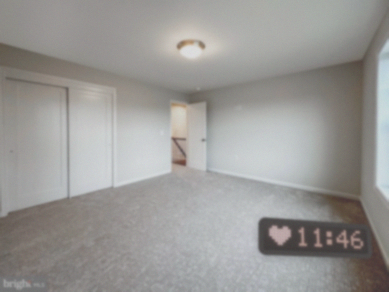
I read 11.46
